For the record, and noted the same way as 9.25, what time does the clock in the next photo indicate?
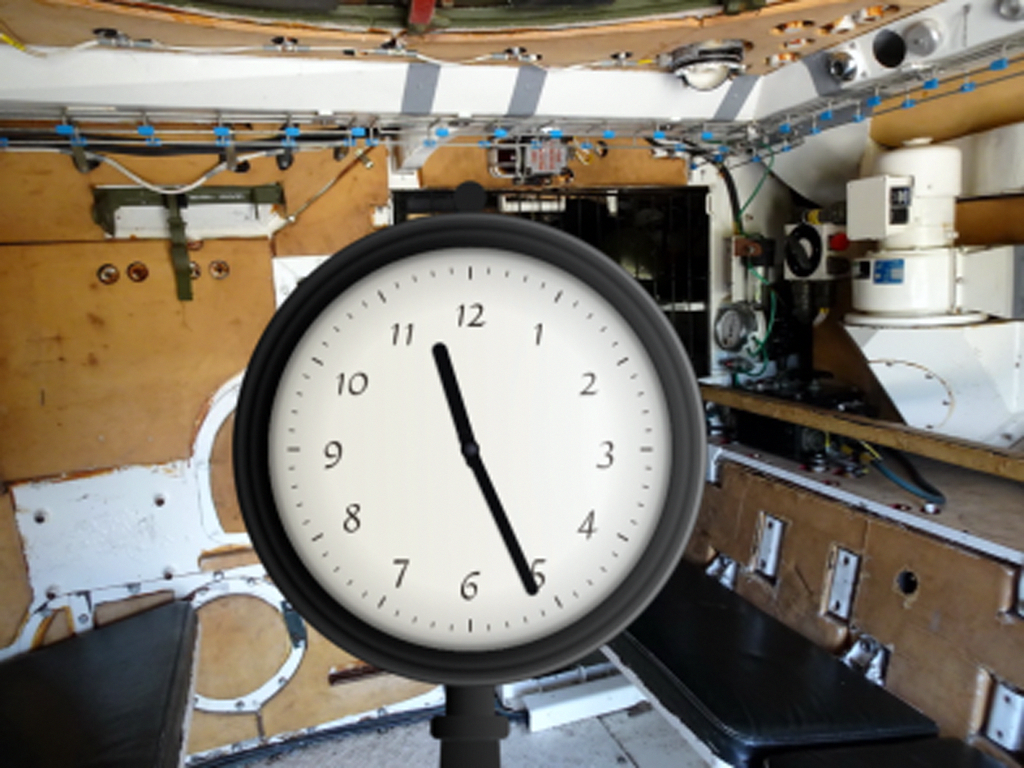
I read 11.26
